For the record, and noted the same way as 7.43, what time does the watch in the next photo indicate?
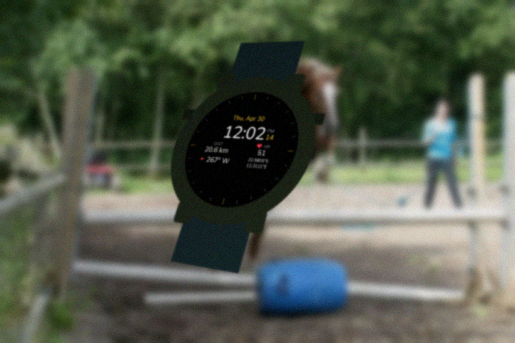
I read 12.02
